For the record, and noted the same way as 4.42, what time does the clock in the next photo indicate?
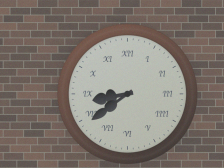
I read 8.39
